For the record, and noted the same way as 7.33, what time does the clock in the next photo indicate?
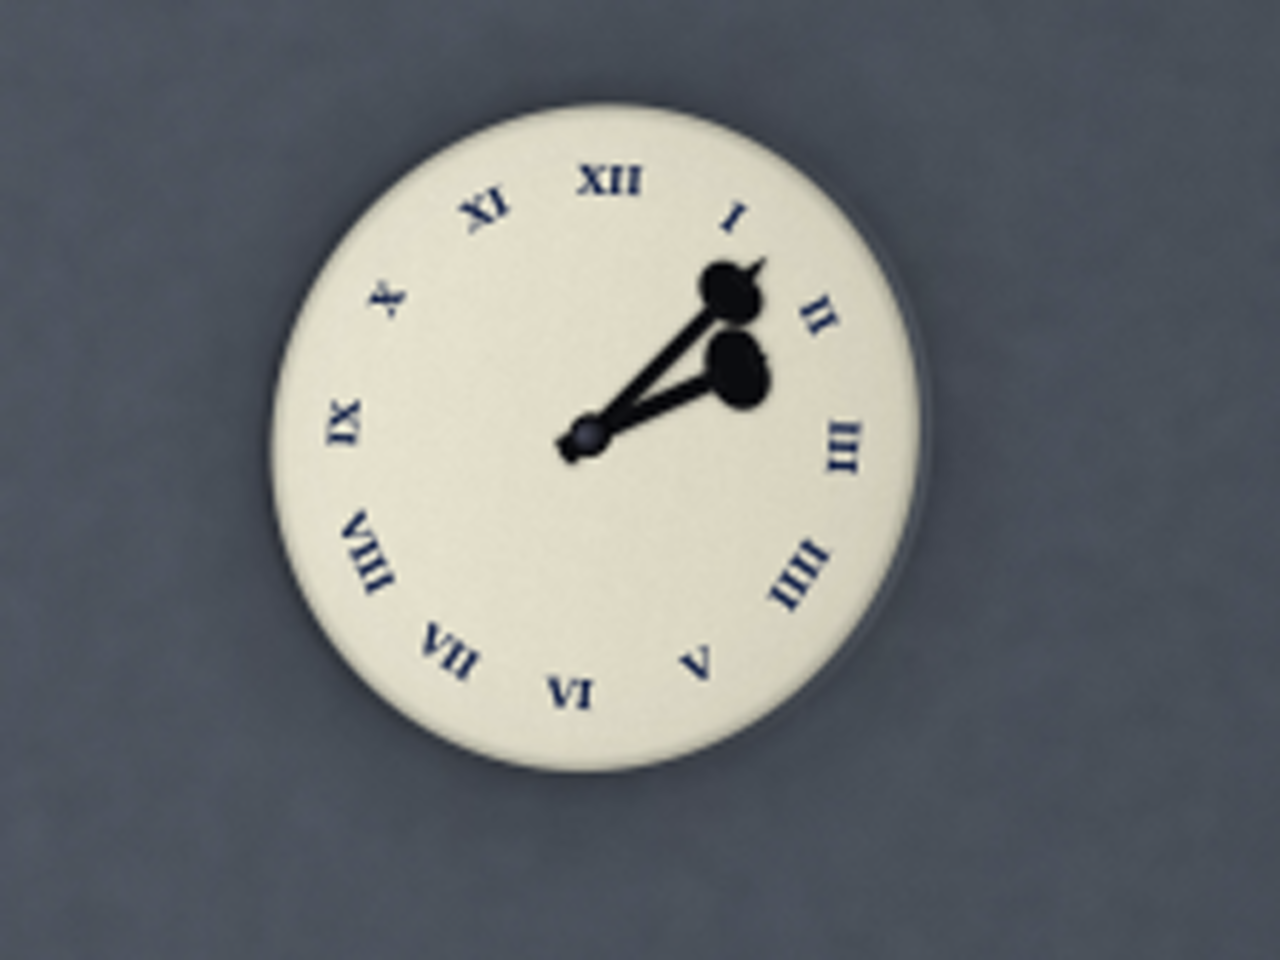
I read 2.07
